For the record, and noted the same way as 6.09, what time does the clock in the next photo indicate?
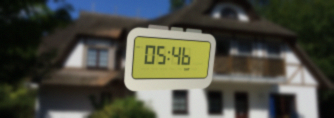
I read 5.46
